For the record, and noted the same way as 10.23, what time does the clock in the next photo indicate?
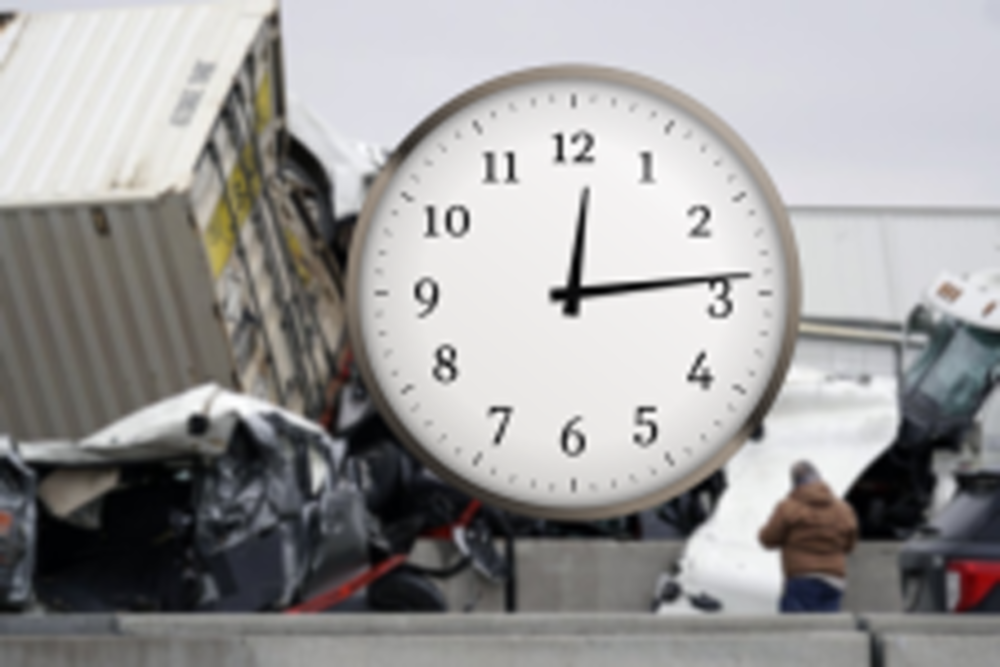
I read 12.14
